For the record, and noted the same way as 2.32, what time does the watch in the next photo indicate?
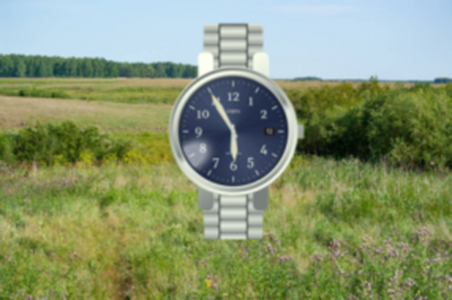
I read 5.55
